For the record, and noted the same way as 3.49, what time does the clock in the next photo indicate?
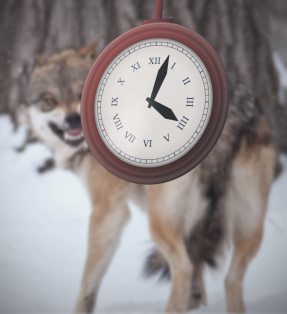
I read 4.03
